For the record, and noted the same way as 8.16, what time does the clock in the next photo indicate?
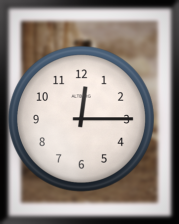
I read 12.15
